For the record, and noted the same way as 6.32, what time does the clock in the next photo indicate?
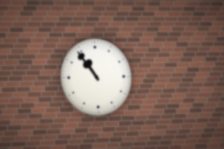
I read 10.54
